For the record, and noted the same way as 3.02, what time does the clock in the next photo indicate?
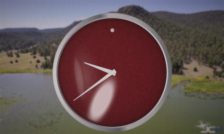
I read 9.39
